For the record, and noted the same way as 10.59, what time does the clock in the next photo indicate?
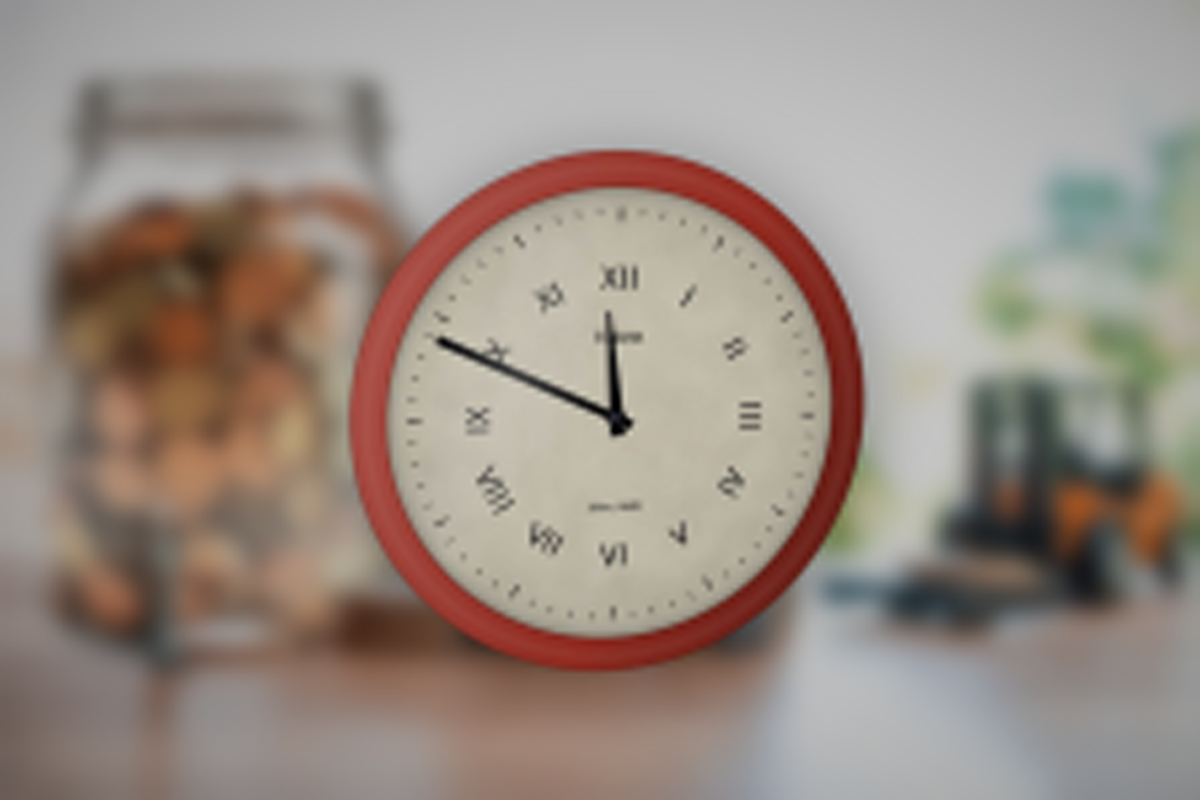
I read 11.49
